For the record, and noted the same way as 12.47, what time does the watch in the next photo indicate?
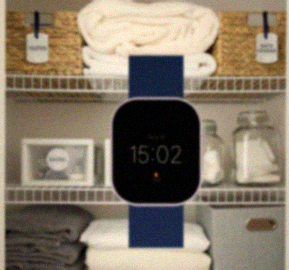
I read 15.02
